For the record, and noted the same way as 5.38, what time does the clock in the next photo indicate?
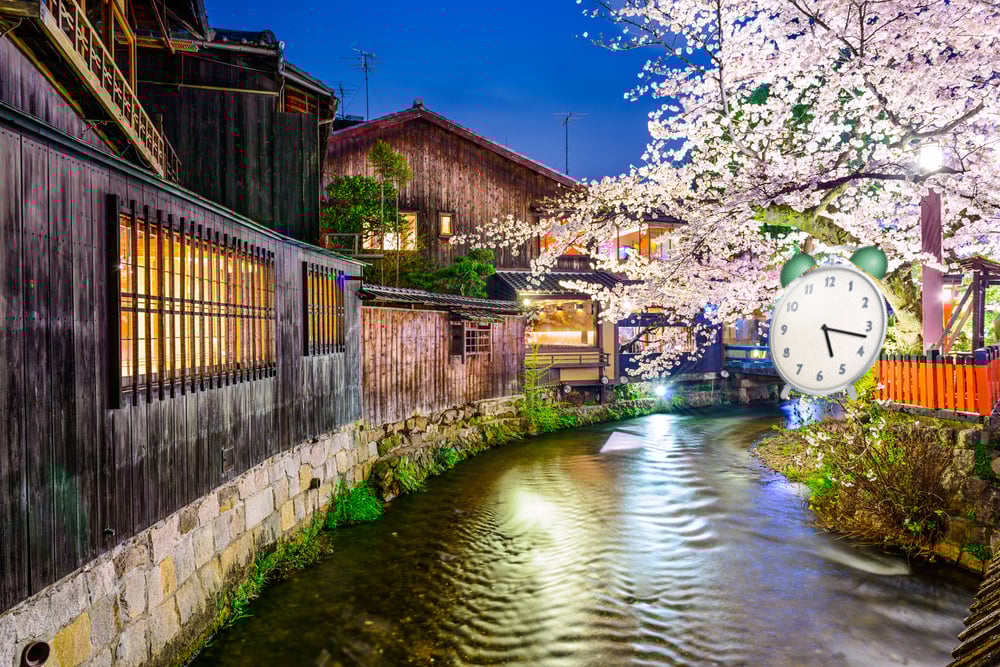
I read 5.17
